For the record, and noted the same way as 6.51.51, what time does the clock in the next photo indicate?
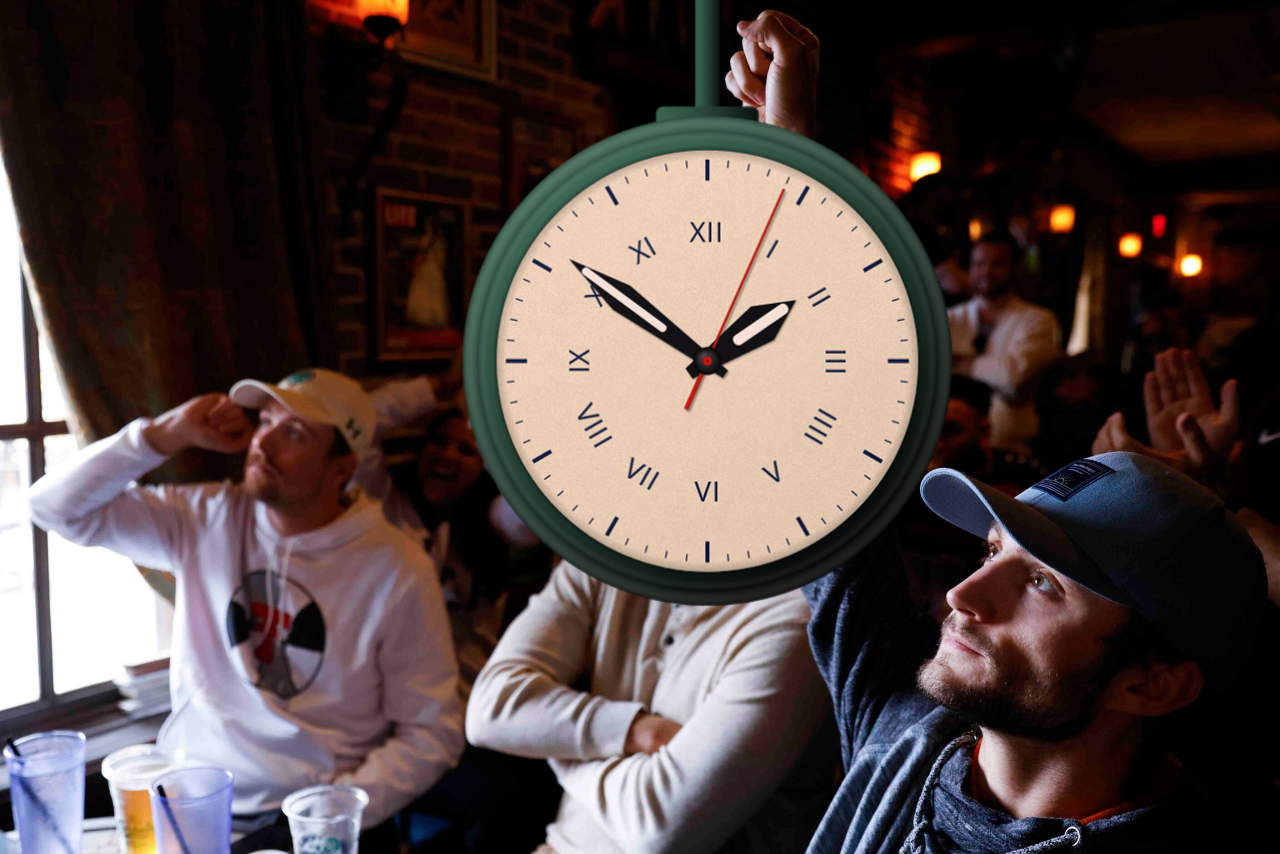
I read 1.51.04
